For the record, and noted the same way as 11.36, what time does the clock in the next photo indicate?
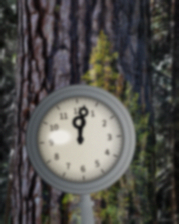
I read 12.02
